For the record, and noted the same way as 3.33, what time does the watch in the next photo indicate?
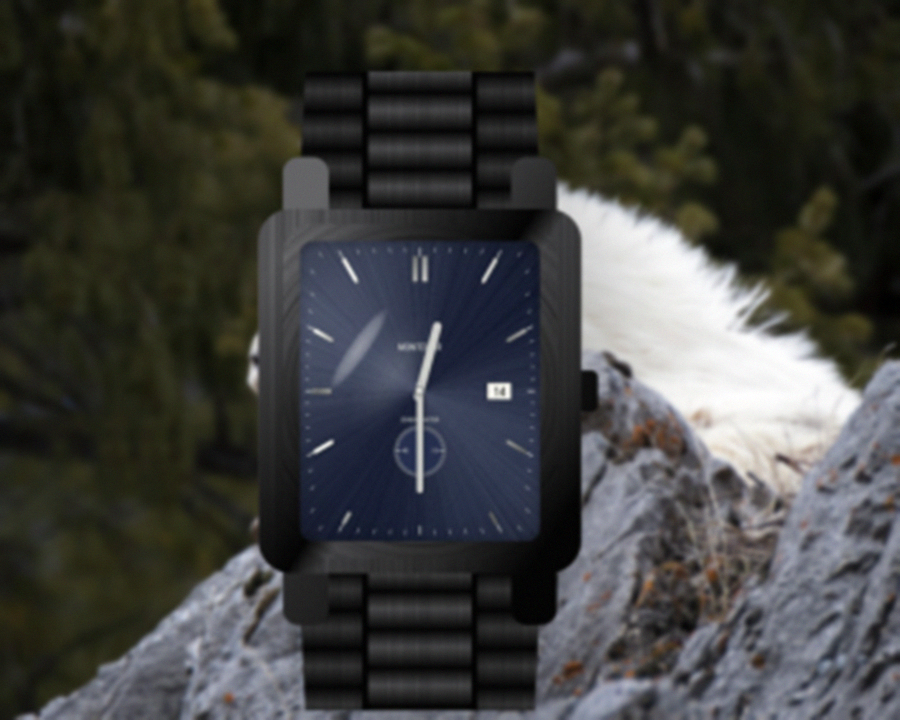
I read 12.30
